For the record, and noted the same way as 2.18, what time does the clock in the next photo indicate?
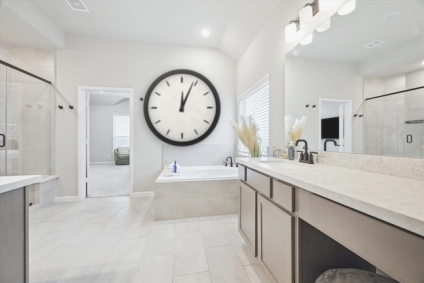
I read 12.04
